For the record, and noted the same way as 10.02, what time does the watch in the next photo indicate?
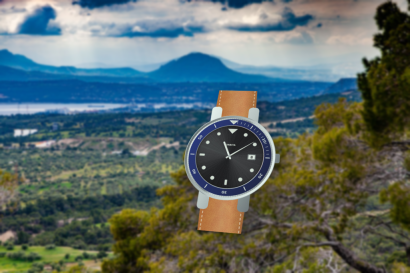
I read 11.09
